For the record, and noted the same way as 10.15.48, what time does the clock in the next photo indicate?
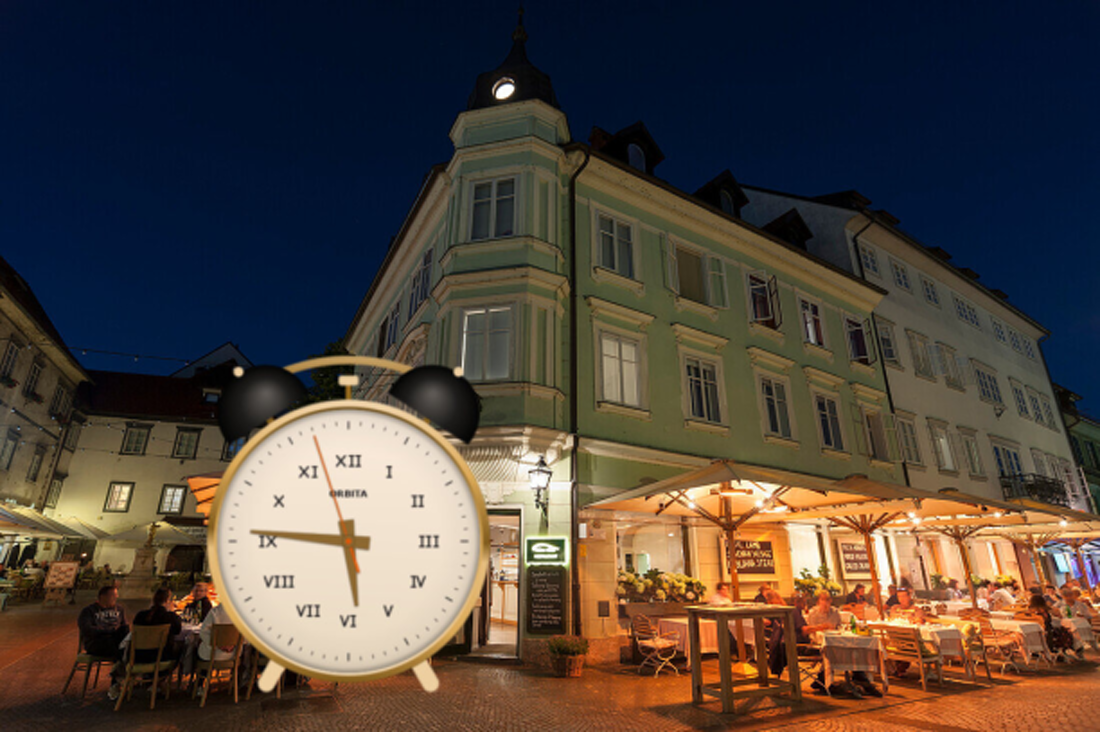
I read 5.45.57
